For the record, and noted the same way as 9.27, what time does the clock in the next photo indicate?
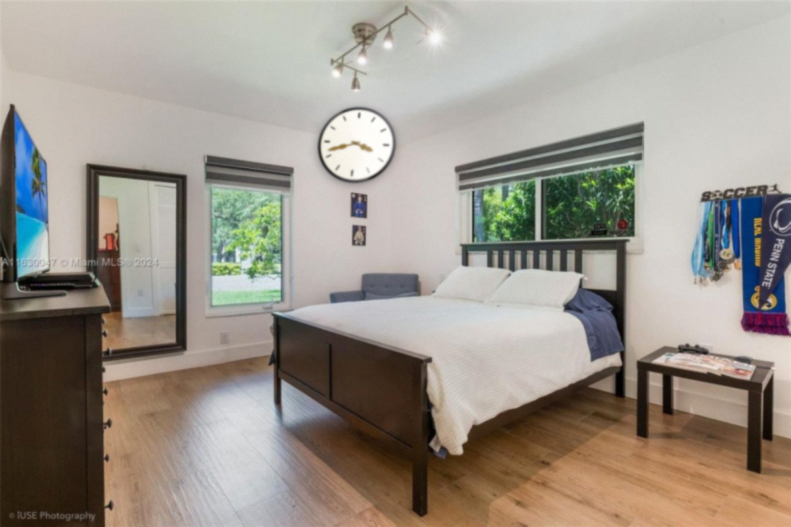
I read 3.42
